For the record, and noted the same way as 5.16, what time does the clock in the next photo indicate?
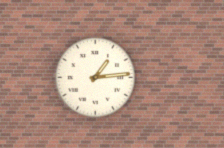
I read 1.14
